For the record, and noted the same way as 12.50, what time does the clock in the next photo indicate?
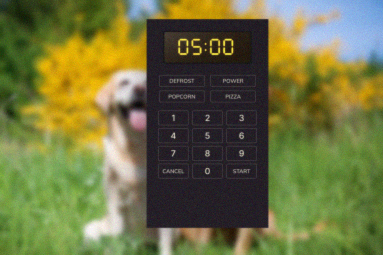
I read 5.00
